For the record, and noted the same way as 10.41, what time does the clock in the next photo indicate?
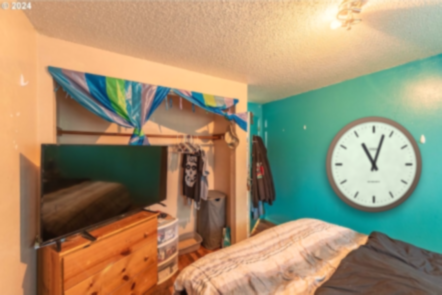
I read 11.03
